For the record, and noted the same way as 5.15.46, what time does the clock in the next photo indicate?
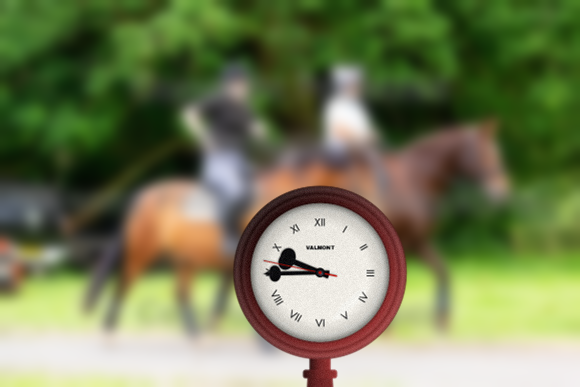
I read 9.44.47
